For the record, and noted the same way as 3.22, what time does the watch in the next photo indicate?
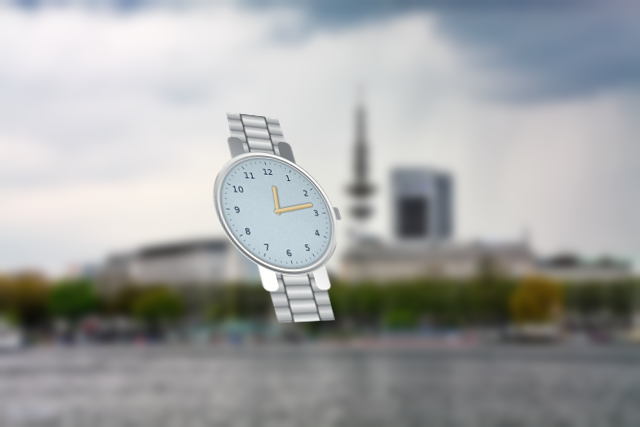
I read 12.13
